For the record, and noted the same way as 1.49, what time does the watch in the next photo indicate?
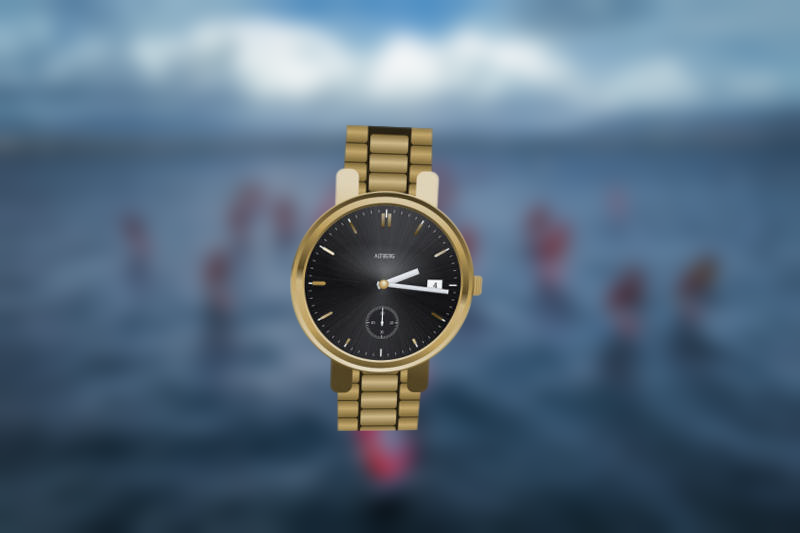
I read 2.16
